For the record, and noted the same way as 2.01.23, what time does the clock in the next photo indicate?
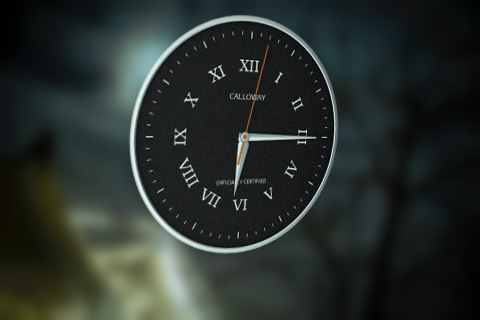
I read 6.15.02
